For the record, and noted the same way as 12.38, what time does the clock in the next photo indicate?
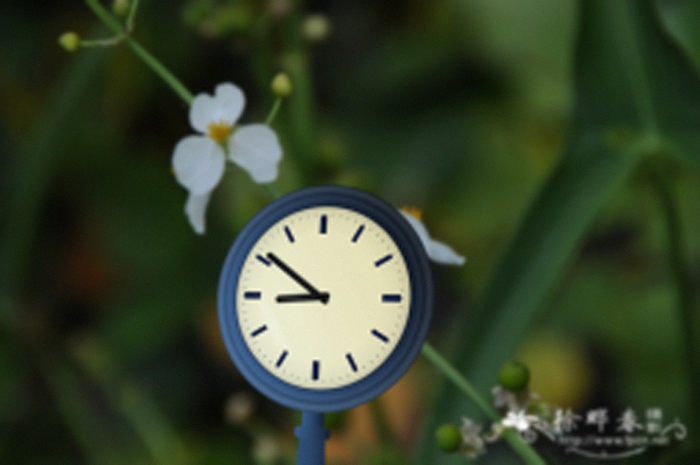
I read 8.51
